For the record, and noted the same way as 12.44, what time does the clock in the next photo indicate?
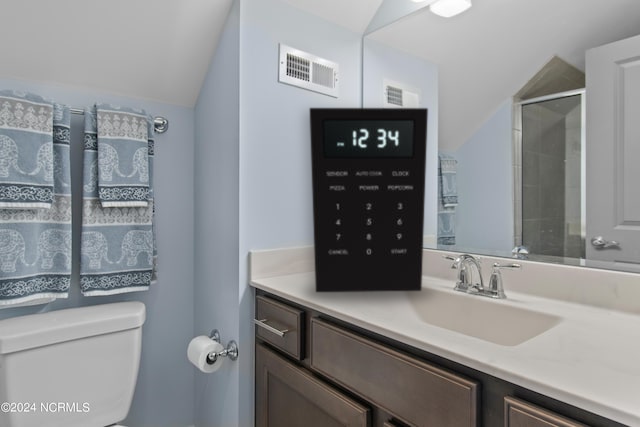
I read 12.34
